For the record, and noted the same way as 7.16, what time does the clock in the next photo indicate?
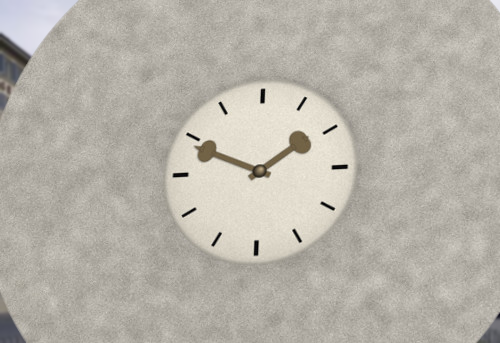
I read 1.49
